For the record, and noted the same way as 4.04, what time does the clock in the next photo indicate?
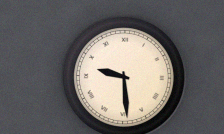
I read 9.29
